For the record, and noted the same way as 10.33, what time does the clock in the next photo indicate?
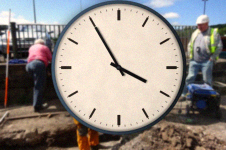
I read 3.55
